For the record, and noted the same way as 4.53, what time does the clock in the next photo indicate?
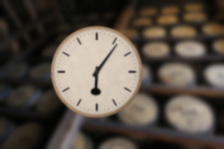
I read 6.06
